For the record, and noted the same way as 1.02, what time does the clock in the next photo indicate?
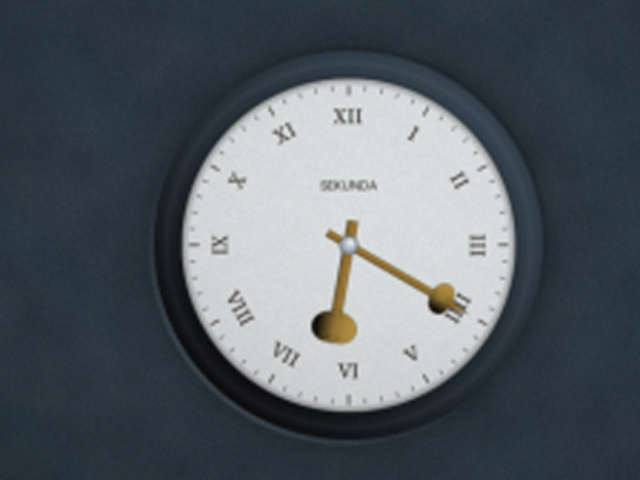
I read 6.20
